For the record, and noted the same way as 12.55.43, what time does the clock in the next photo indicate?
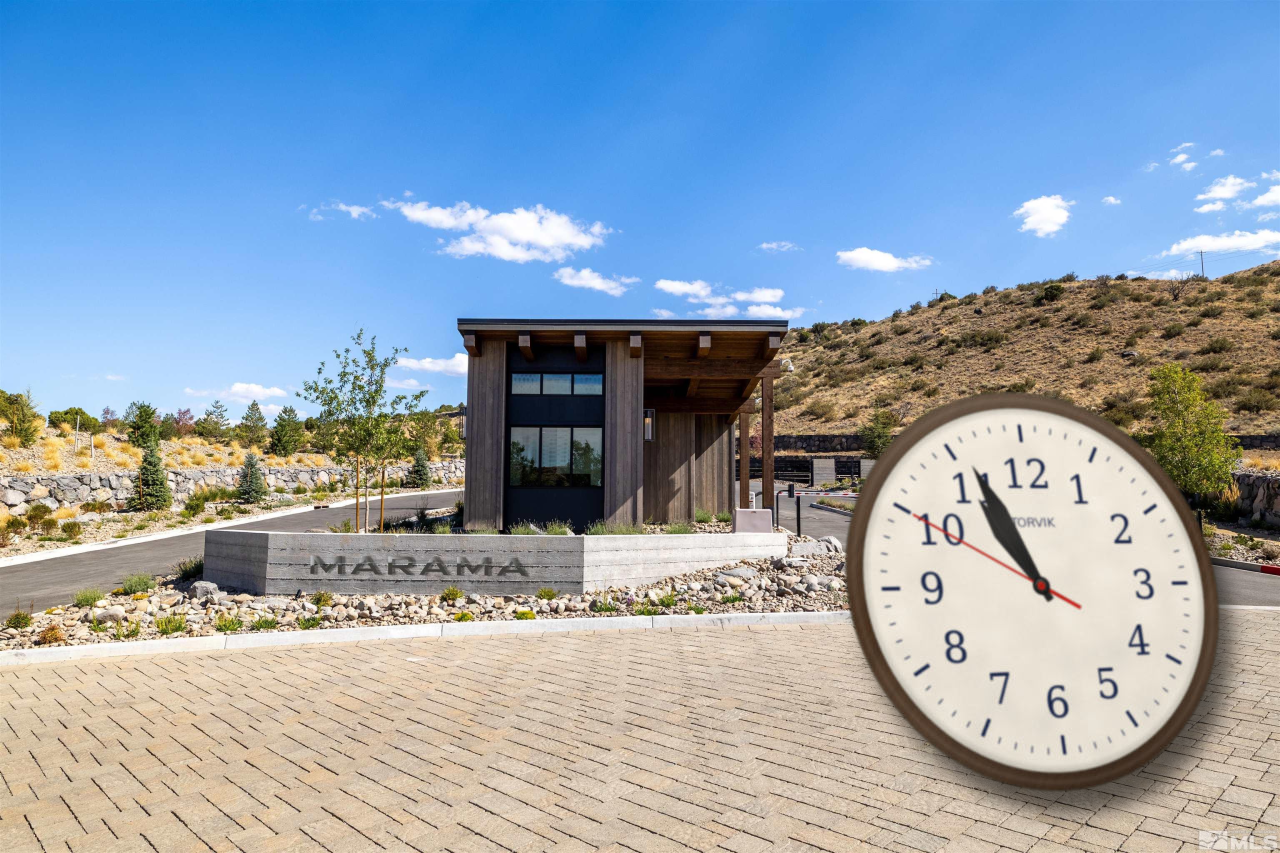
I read 10.55.50
